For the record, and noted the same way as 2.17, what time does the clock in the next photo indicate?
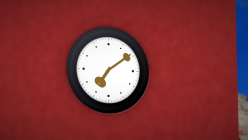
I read 7.09
